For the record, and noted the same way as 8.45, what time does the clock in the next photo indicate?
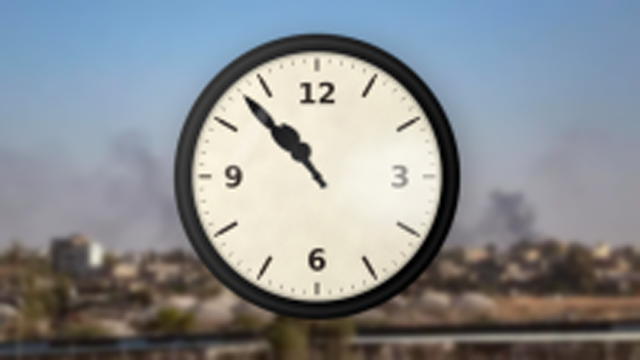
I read 10.53
